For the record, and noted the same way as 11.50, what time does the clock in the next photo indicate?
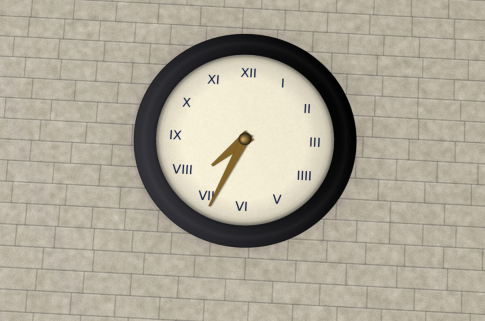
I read 7.34
